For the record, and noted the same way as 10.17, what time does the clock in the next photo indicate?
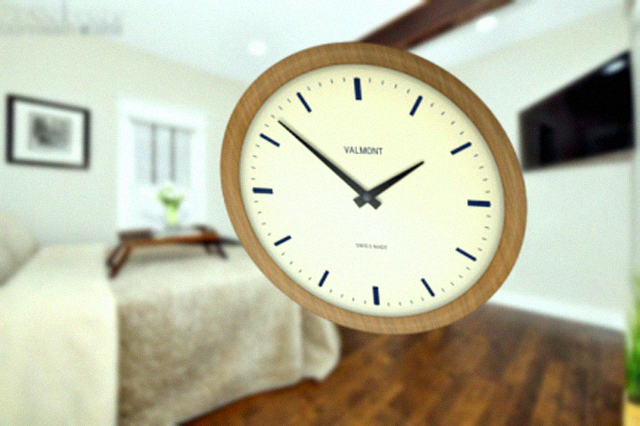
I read 1.52
